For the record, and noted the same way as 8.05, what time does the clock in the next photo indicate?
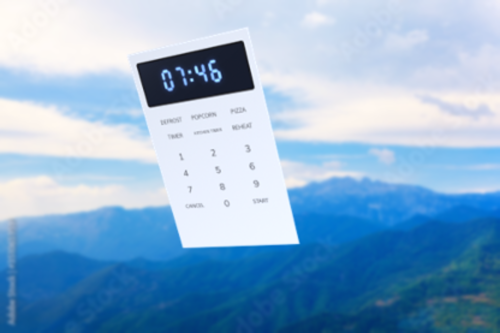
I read 7.46
